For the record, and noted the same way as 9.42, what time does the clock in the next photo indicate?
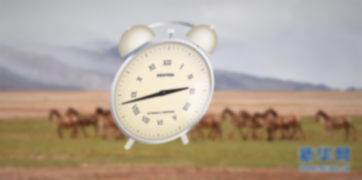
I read 2.43
